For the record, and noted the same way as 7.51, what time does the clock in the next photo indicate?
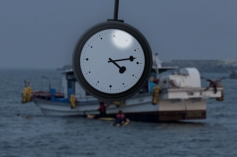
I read 4.13
